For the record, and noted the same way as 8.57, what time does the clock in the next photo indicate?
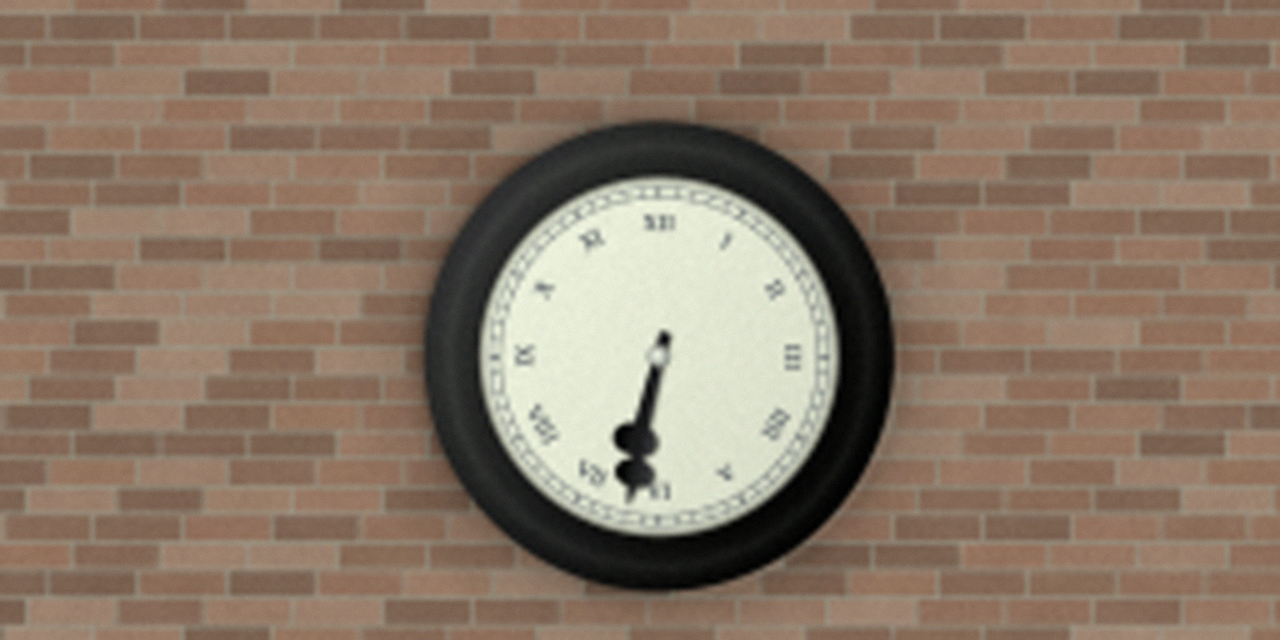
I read 6.32
